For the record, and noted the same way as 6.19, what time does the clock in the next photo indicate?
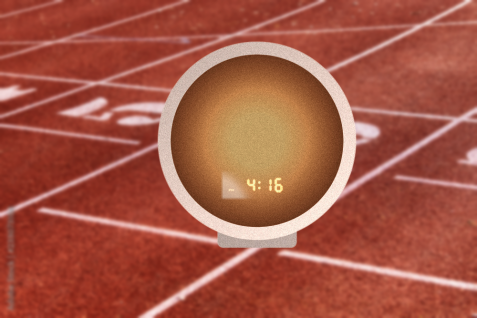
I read 4.16
